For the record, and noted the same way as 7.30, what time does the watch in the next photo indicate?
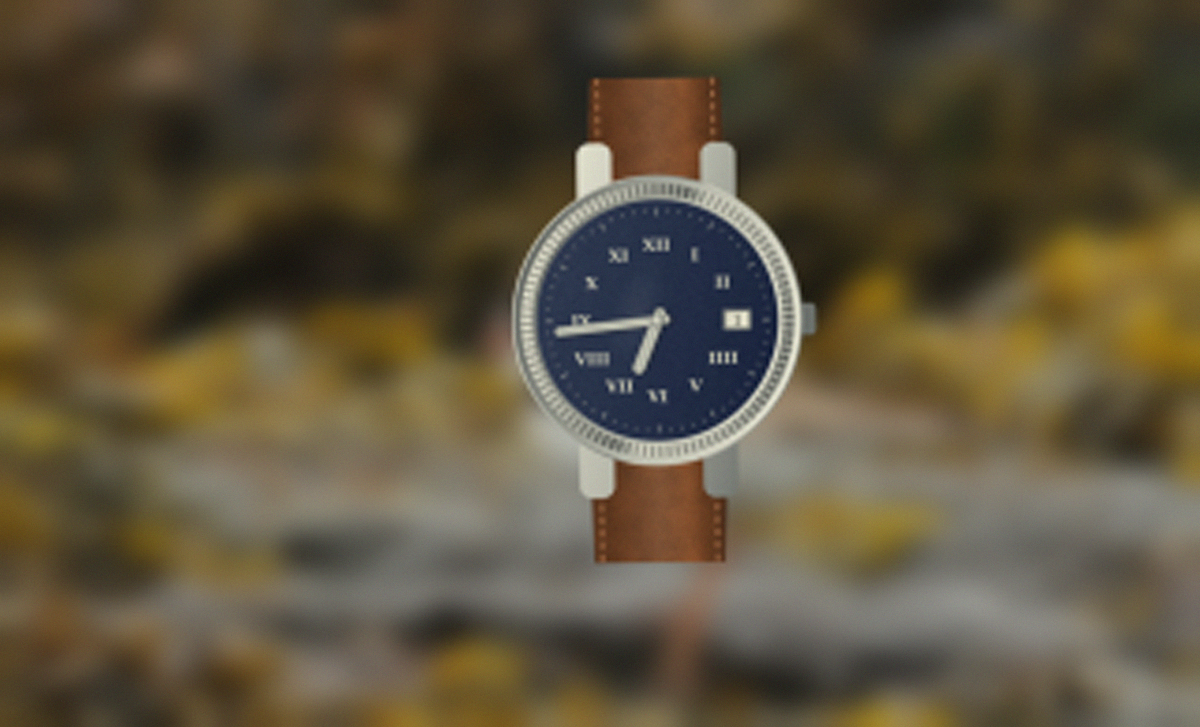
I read 6.44
